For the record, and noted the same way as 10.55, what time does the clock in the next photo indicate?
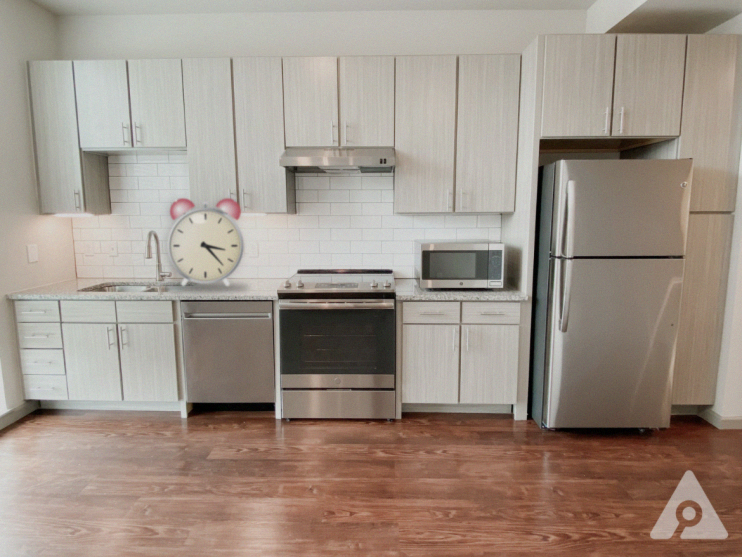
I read 3.23
